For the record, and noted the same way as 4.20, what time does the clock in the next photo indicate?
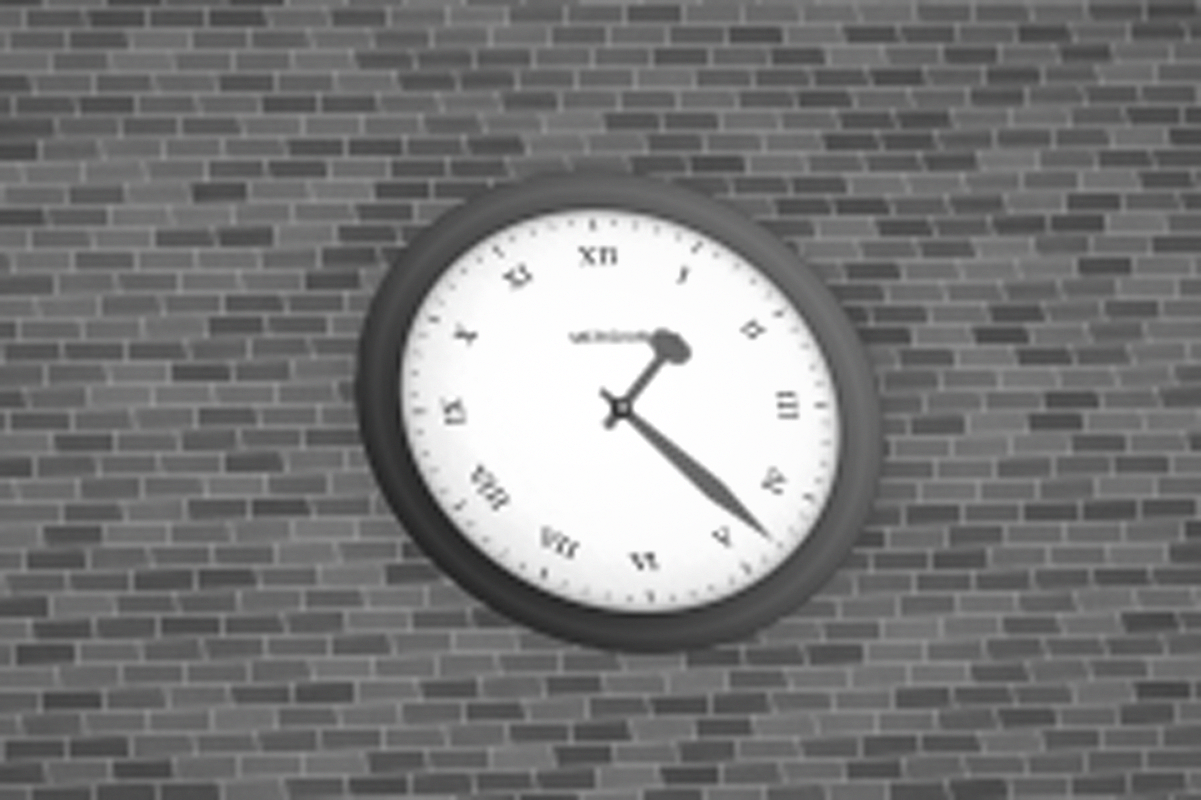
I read 1.23
